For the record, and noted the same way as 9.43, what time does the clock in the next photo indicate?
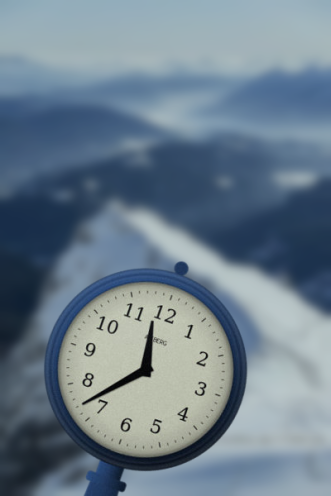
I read 11.37
